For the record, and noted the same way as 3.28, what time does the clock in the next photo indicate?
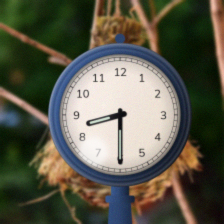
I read 8.30
